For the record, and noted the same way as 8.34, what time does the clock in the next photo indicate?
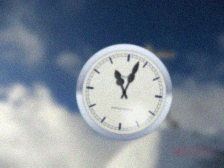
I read 11.03
